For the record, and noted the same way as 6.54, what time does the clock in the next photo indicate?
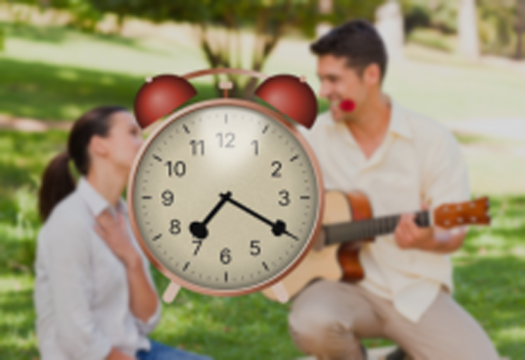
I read 7.20
